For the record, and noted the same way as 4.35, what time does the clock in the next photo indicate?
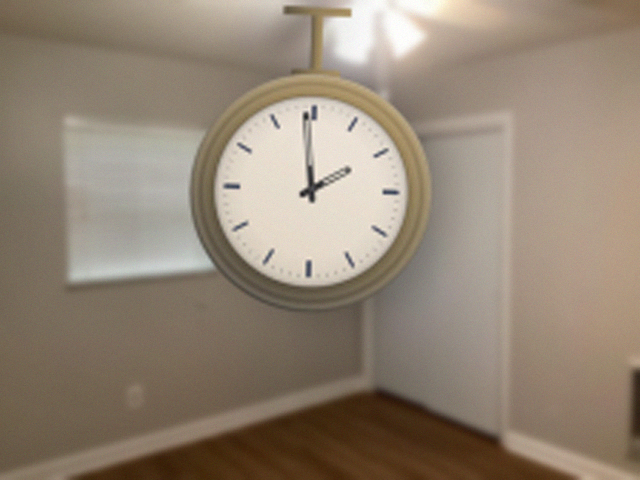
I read 1.59
